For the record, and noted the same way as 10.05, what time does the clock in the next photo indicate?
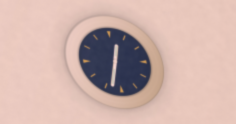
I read 12.33
